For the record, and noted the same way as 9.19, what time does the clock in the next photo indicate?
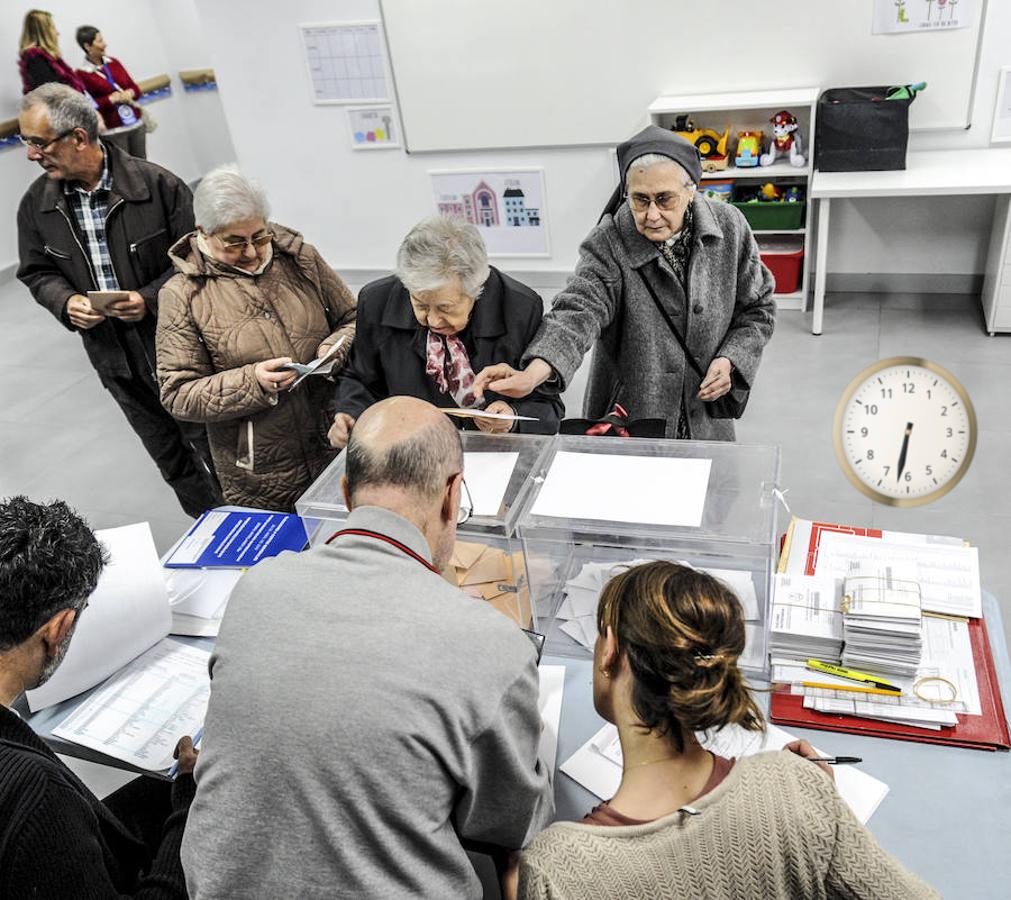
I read 6.32
